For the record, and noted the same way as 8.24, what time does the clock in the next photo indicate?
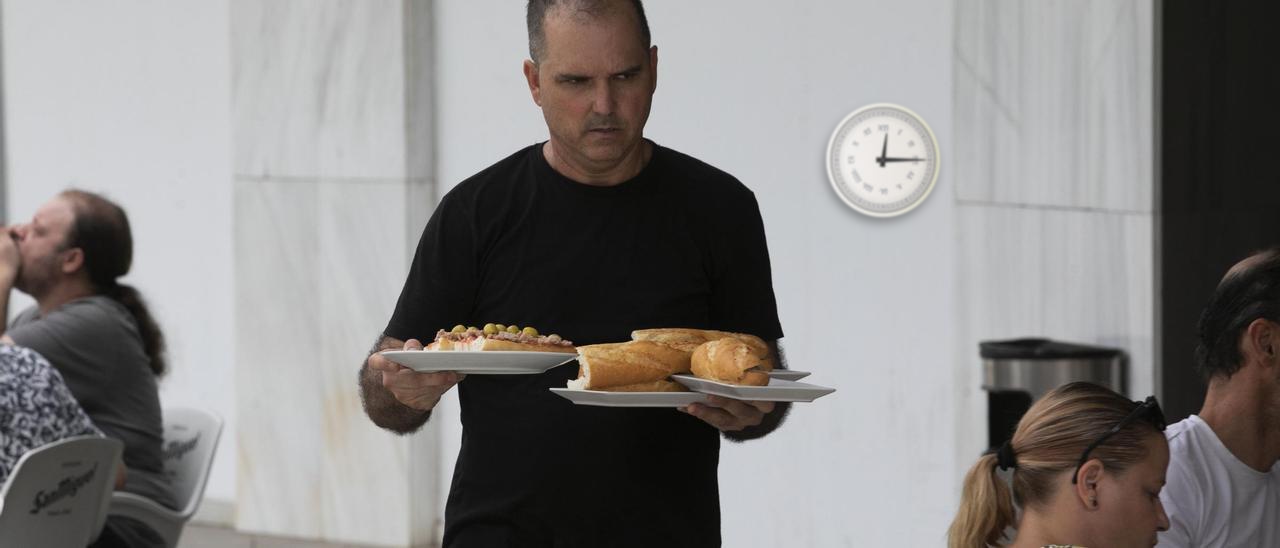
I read 12.15
